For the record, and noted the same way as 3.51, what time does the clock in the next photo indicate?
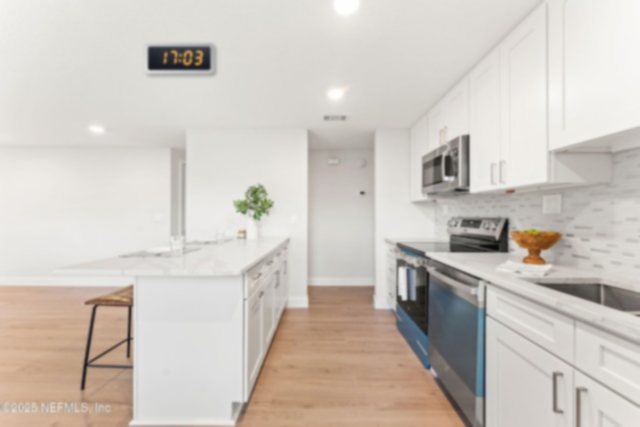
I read 17.03
